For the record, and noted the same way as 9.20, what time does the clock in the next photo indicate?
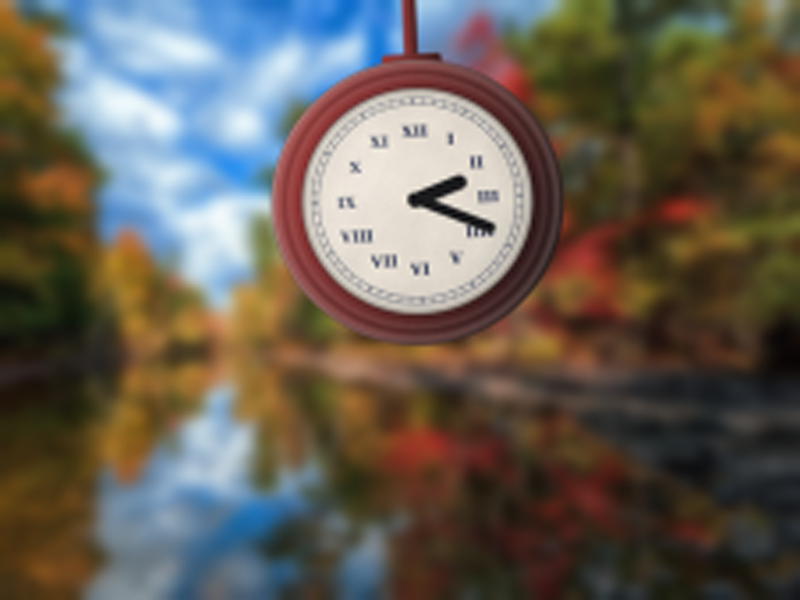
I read 2.19
